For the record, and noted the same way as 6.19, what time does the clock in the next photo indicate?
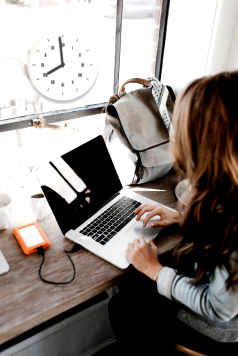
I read 7.59
